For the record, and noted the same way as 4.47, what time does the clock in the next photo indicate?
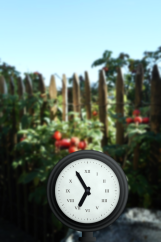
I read 6.55
